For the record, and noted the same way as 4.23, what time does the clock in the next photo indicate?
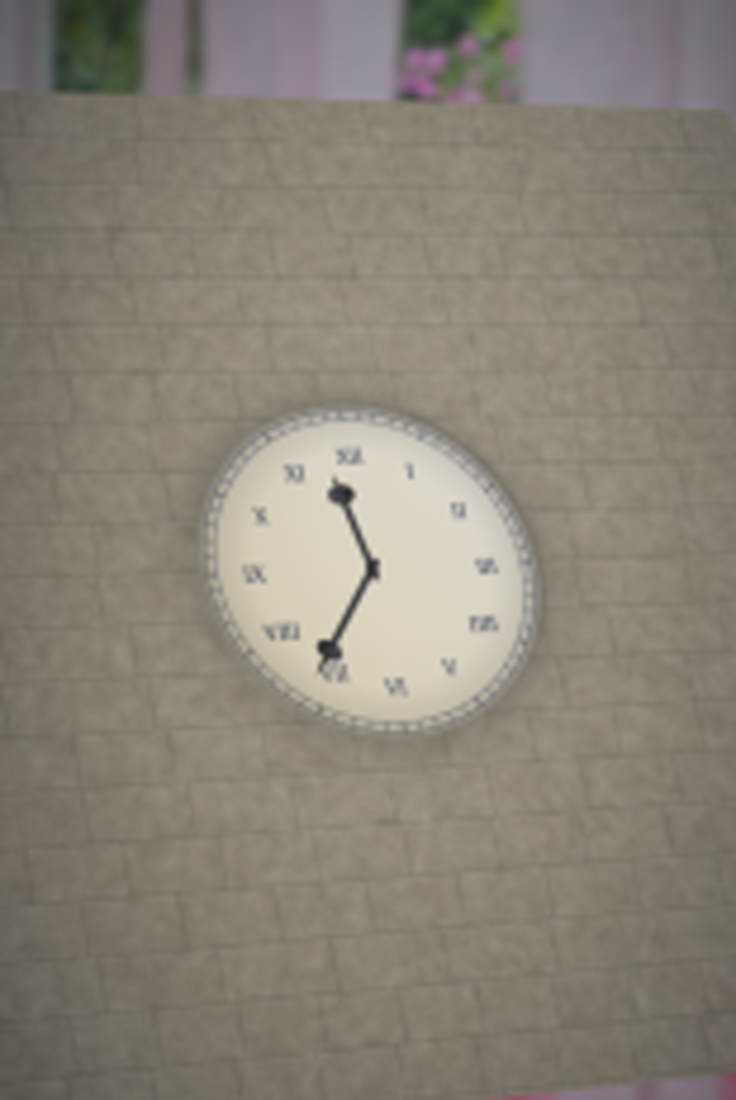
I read 11.36
